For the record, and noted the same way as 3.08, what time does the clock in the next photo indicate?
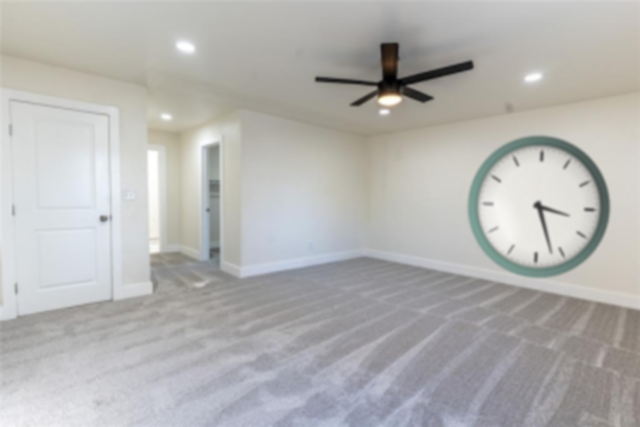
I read 3.27
